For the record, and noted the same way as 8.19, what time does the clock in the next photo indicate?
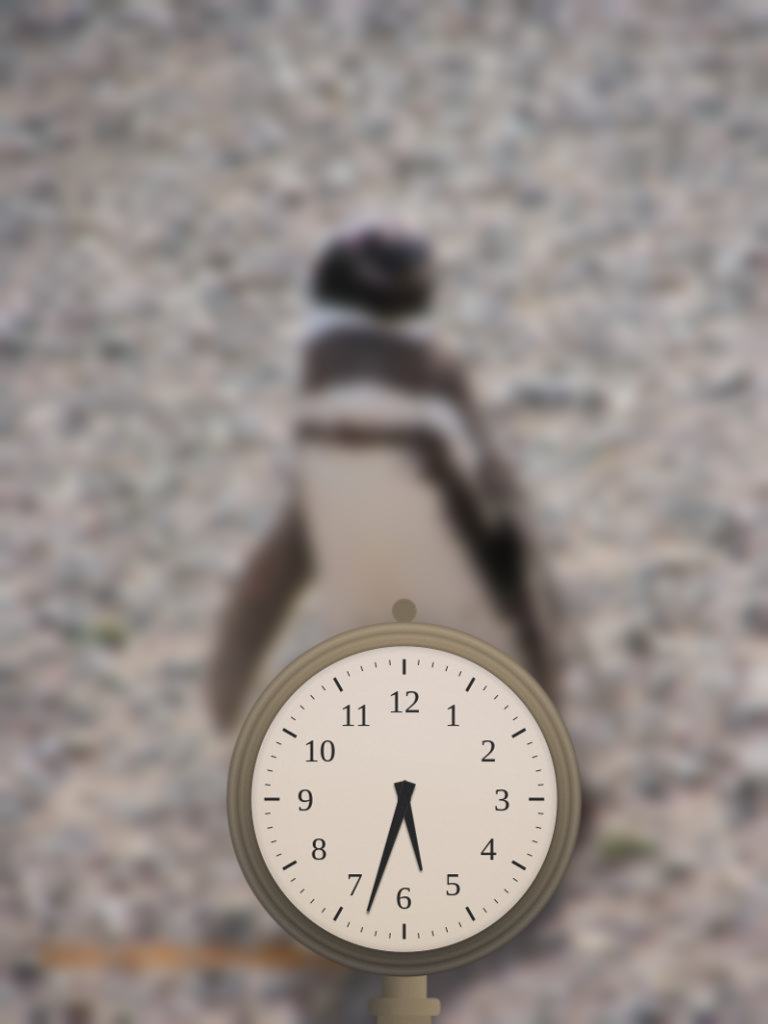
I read 5.33
